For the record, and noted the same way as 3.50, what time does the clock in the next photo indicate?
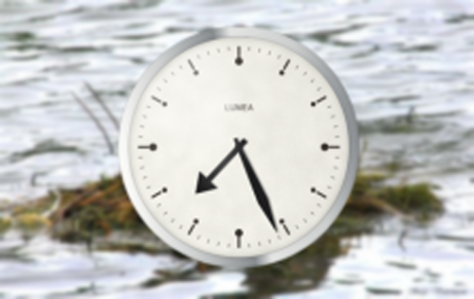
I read 7.26
